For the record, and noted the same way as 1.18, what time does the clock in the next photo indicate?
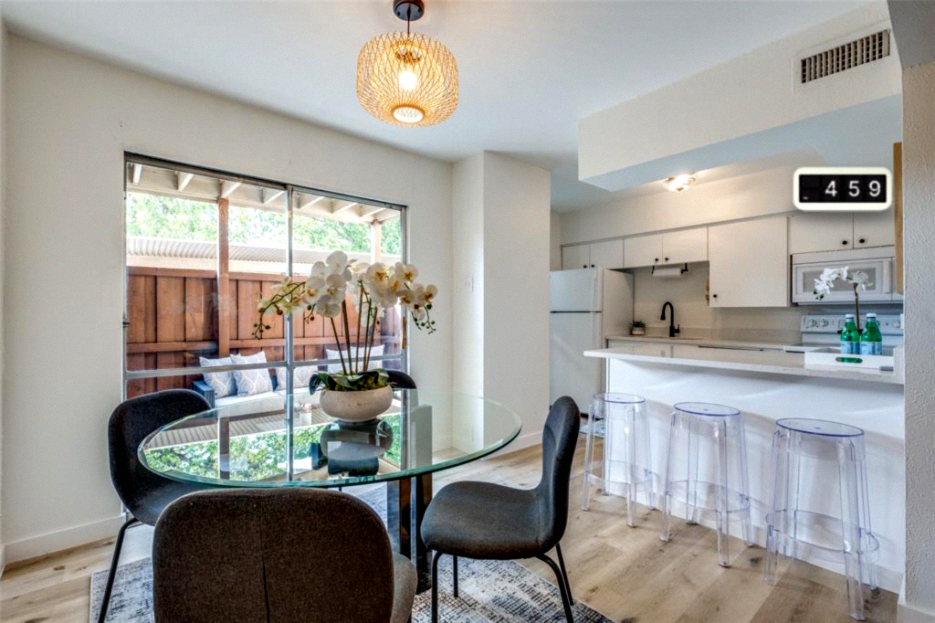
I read 4.59
